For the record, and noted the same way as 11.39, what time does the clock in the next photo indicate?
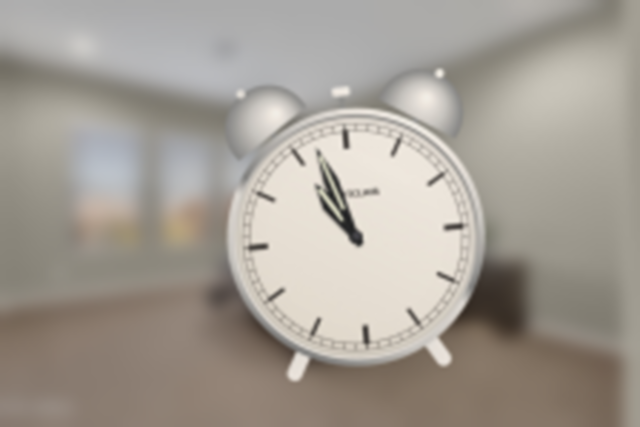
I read 10.57
